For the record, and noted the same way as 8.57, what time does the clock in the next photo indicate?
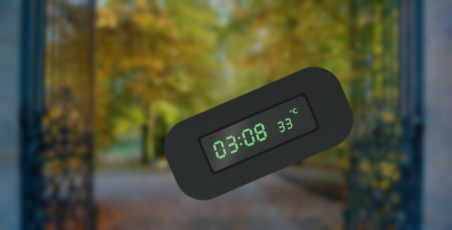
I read 3.08
